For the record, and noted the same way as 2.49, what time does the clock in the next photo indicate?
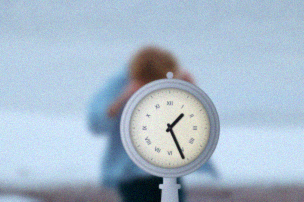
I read 1.26
